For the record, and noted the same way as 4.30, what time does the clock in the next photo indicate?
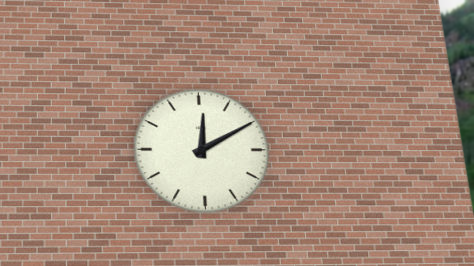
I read 12.10
